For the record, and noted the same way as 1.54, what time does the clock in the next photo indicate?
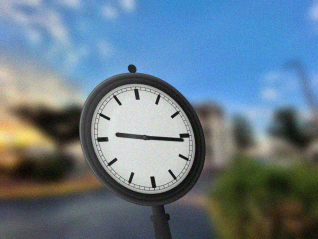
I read 9.16
